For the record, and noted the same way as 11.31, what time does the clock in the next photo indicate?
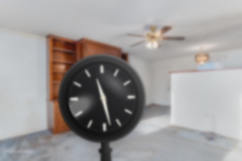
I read 11.28
